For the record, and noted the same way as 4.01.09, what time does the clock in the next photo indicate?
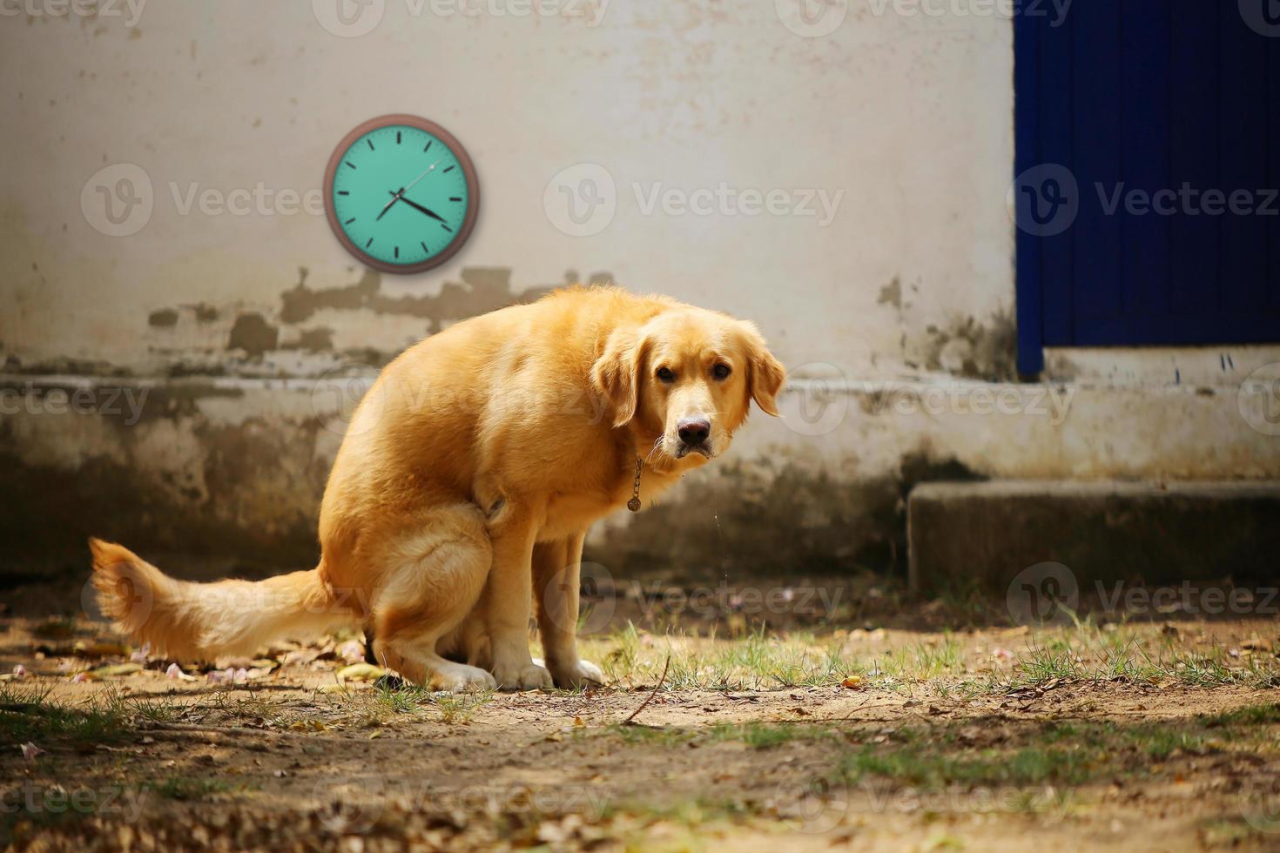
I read 7.19.08
